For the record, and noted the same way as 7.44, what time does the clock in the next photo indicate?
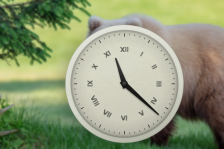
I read 11.22
